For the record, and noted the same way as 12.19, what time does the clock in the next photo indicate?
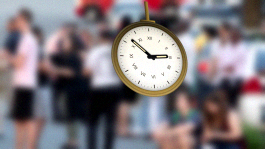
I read 2.52
